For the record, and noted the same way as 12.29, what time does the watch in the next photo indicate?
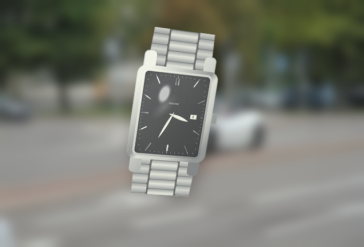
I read 3.34
